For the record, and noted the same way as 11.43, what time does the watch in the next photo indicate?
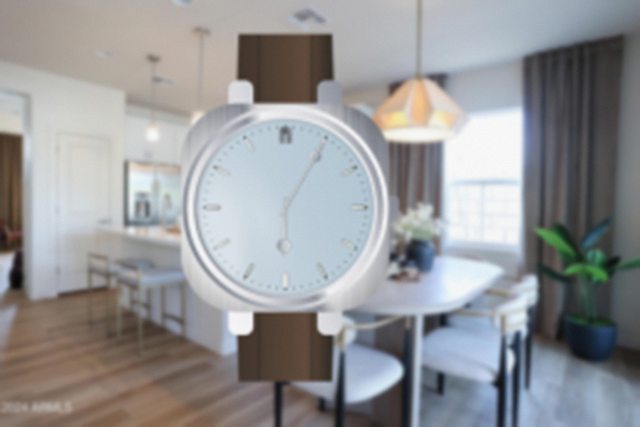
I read 6.05
